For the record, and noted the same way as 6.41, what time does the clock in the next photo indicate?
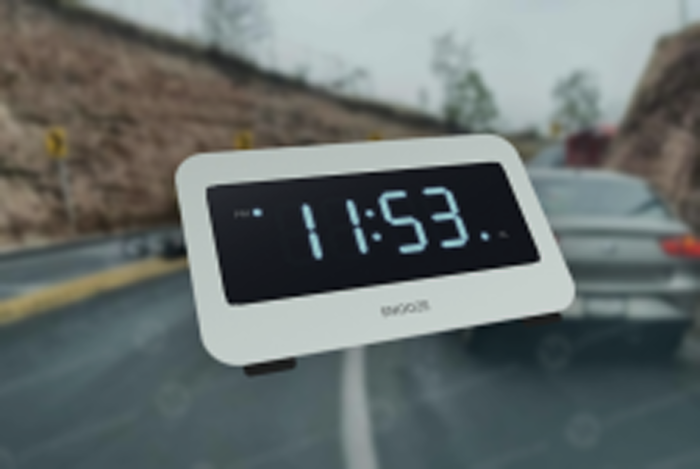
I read 11.53
